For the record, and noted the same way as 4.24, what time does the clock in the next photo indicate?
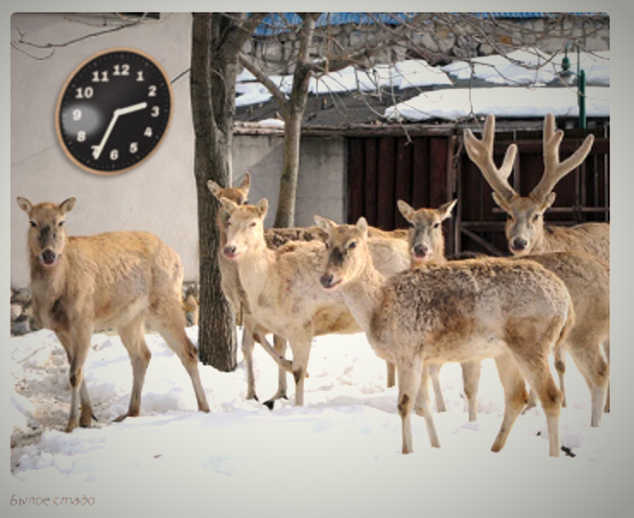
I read 2.34
